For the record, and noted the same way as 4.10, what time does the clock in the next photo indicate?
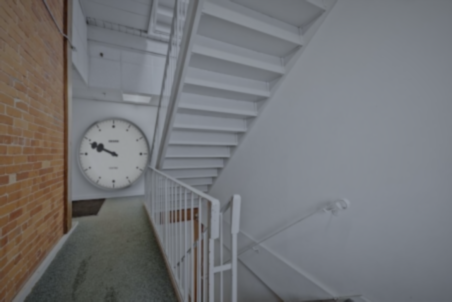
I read 9.49
